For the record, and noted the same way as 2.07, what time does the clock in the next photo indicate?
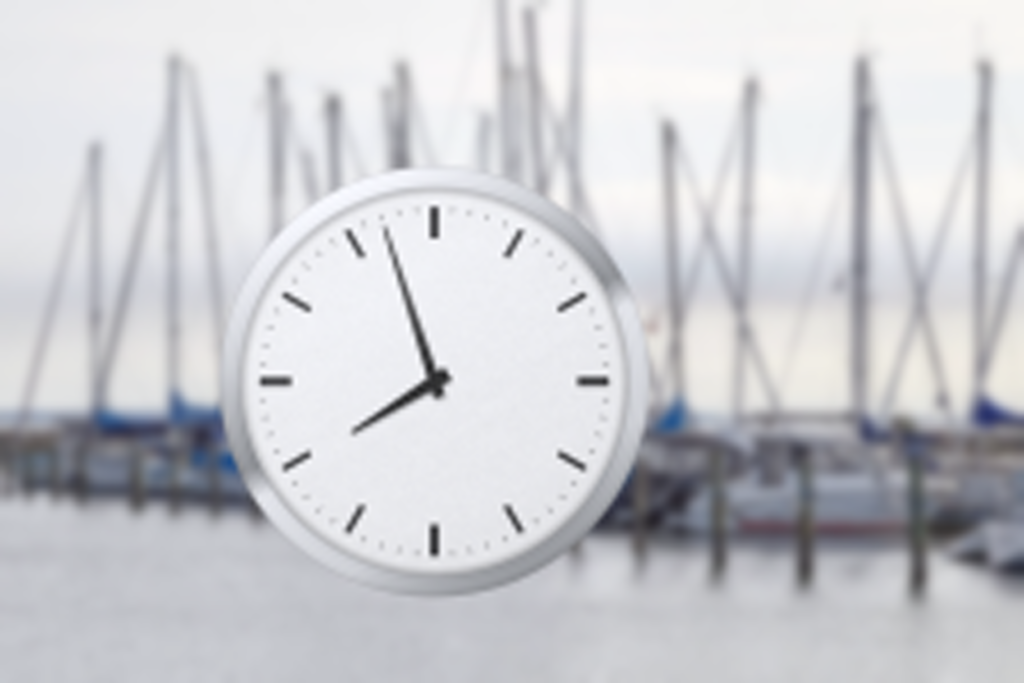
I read 7.57
